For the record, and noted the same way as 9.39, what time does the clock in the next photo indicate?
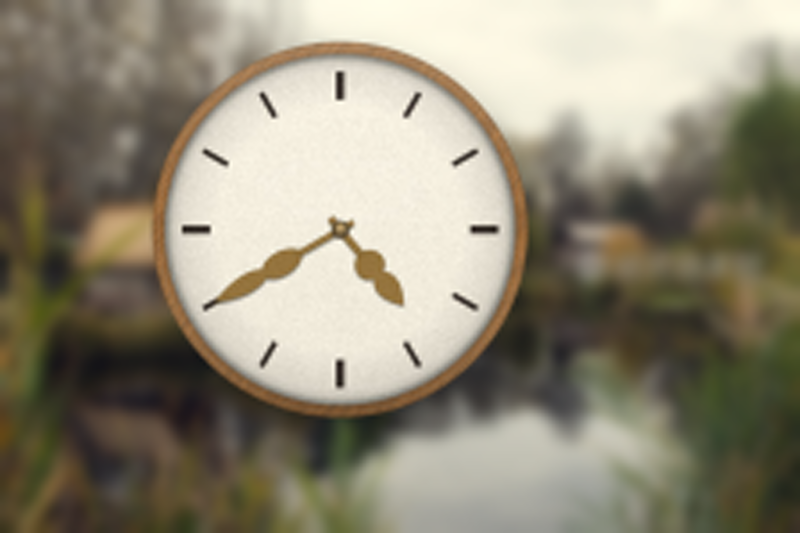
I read 4.40
